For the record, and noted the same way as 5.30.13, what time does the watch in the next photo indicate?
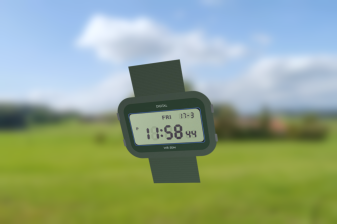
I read 11.58.44
